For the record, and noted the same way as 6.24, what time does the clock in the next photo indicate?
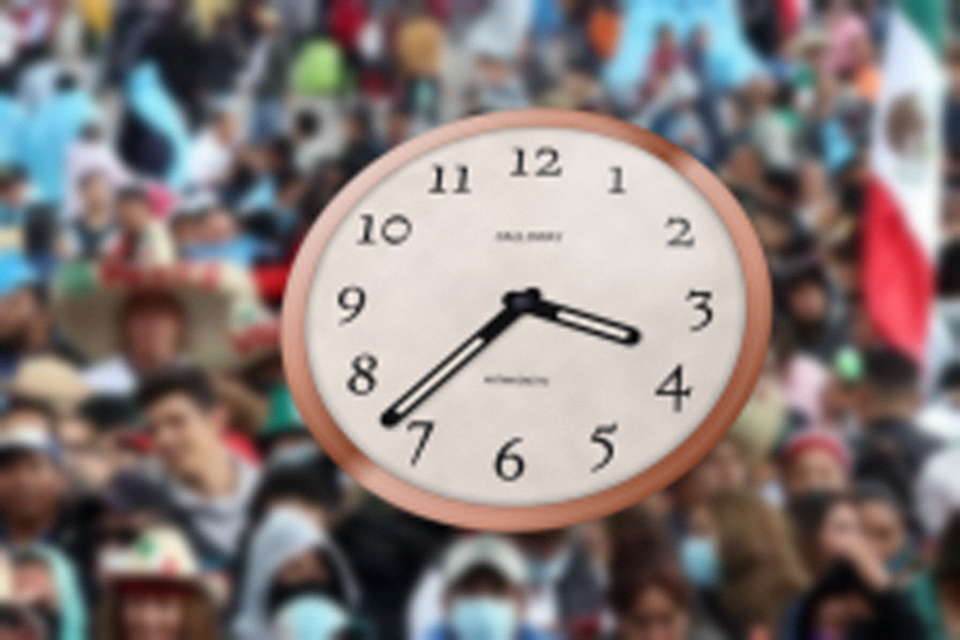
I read 3.37
